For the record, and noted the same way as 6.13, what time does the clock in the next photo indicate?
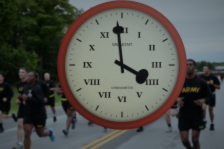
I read 3.59
